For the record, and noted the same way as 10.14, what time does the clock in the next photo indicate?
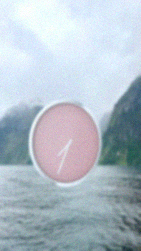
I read 7.34
